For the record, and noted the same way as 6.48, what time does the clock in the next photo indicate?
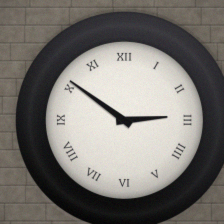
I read 2.51
